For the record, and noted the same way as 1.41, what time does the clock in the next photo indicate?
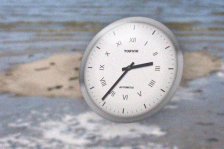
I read 2.36
